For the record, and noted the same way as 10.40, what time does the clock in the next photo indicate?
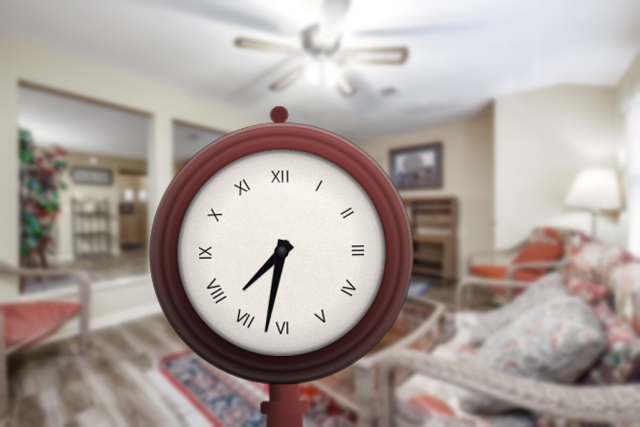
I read 7.32
